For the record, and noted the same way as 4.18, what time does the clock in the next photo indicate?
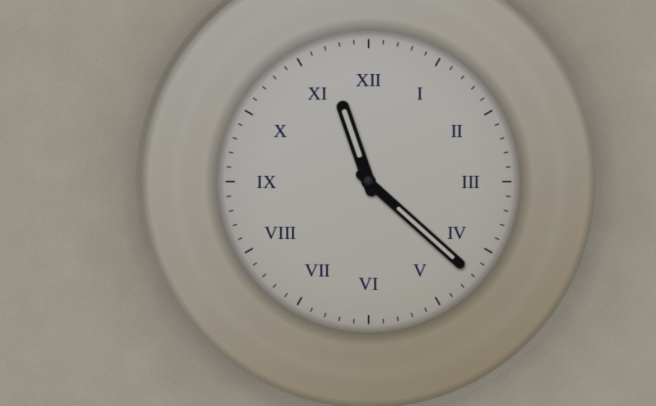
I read 11.22
